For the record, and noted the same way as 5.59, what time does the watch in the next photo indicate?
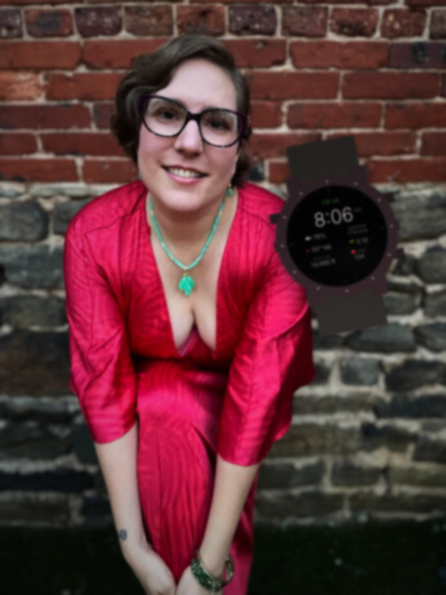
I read 8.06
